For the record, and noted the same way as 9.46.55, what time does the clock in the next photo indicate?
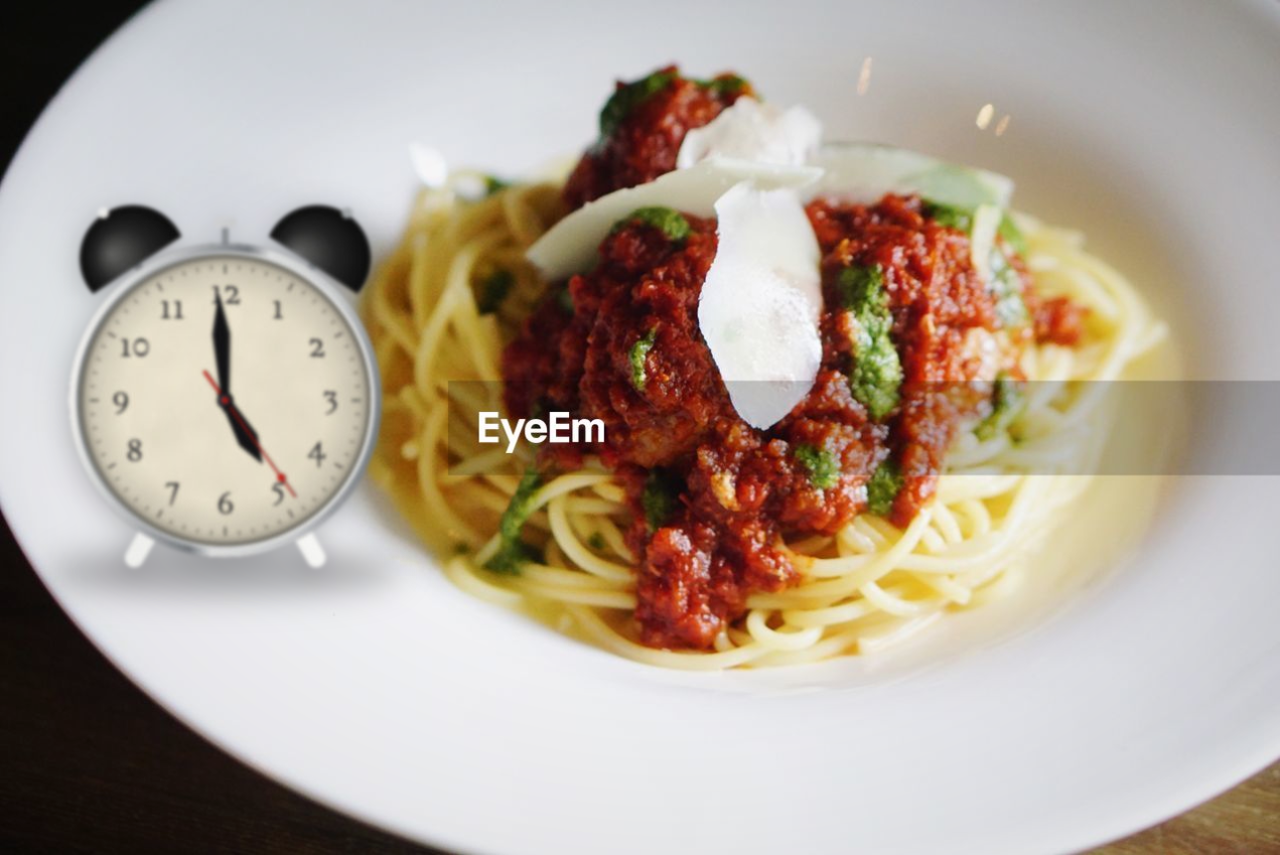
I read 4.59.24
